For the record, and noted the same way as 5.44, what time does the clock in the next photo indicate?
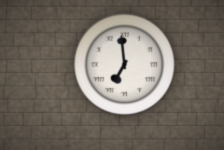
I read 6.59
